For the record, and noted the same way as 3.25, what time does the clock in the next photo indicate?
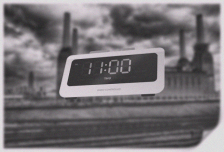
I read 11.00
